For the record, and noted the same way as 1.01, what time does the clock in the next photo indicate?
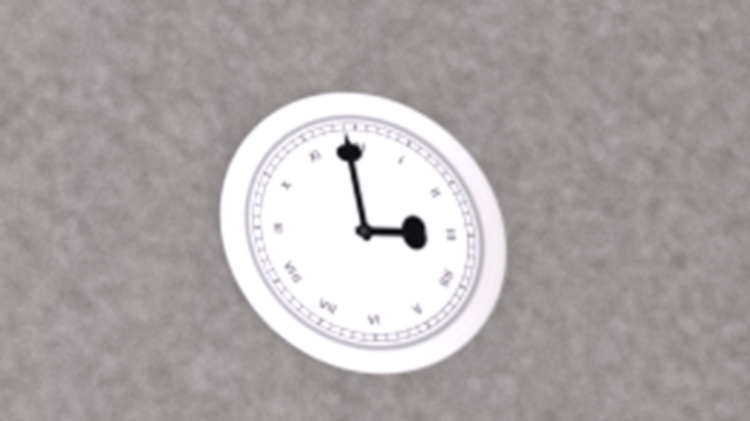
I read 2.59
